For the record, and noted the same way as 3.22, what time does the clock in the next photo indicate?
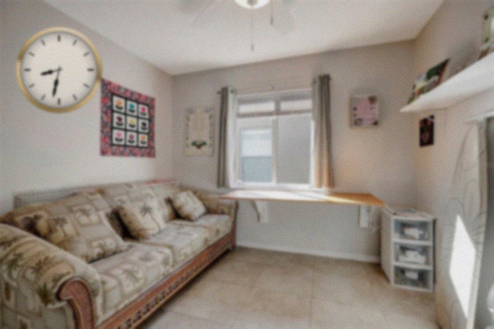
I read 8.32
